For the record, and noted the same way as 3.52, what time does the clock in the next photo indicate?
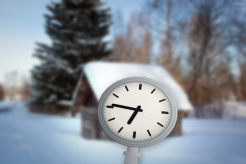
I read 6.46
